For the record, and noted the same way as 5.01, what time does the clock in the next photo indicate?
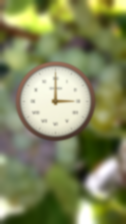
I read 3.00
